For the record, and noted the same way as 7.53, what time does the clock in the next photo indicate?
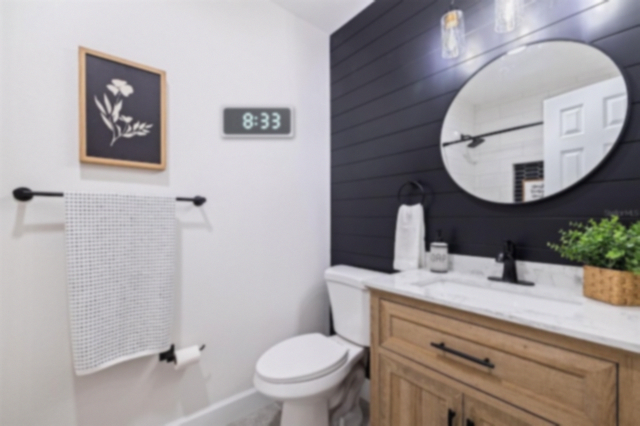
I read 8.33
